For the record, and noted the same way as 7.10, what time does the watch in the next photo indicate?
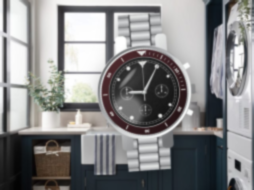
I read 9.05
